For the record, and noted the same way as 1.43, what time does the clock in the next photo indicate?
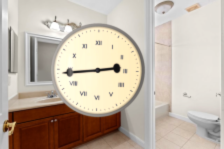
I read 2.44
